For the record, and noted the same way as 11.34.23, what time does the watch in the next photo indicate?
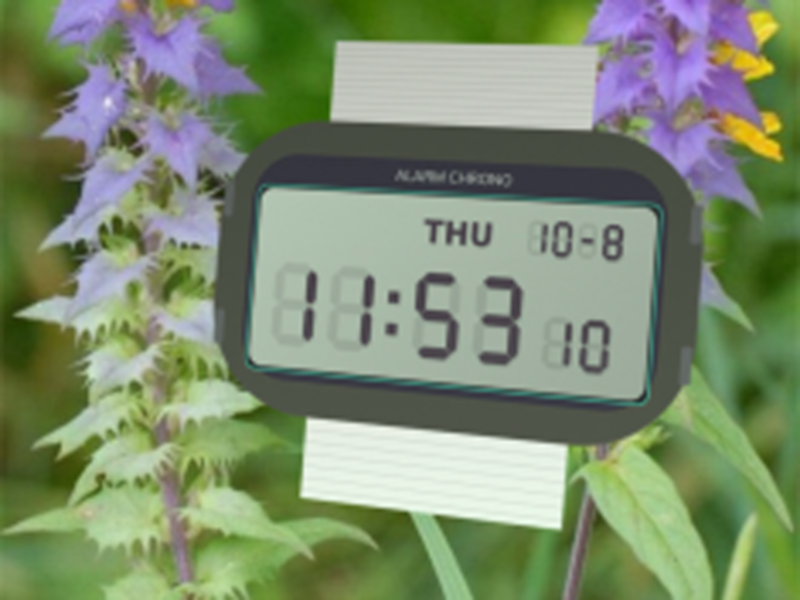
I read 11.53.10
